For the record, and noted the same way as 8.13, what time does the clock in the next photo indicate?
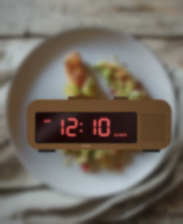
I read 12.10
